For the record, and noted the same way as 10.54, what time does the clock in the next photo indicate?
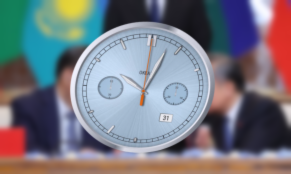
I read 10.03
